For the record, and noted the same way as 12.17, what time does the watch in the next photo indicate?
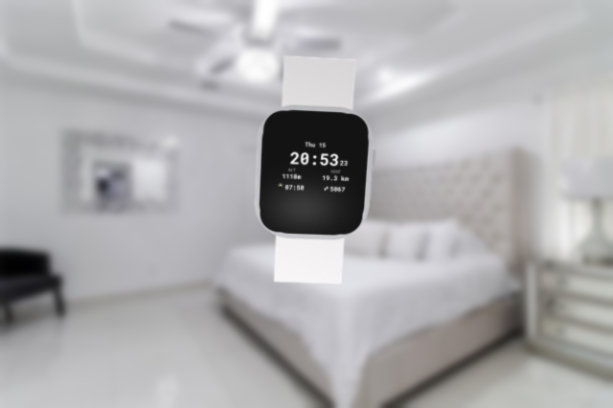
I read 20.53
